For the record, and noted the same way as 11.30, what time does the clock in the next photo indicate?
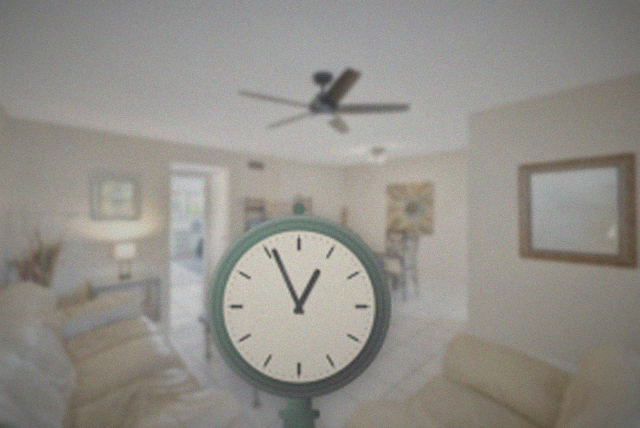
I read 12.56
